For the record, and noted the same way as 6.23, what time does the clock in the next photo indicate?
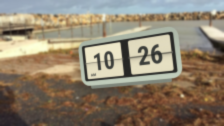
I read 10.26
